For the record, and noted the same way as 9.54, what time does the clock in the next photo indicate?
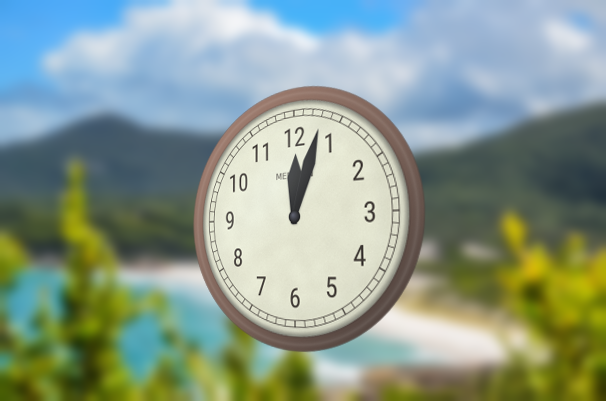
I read 12.03
